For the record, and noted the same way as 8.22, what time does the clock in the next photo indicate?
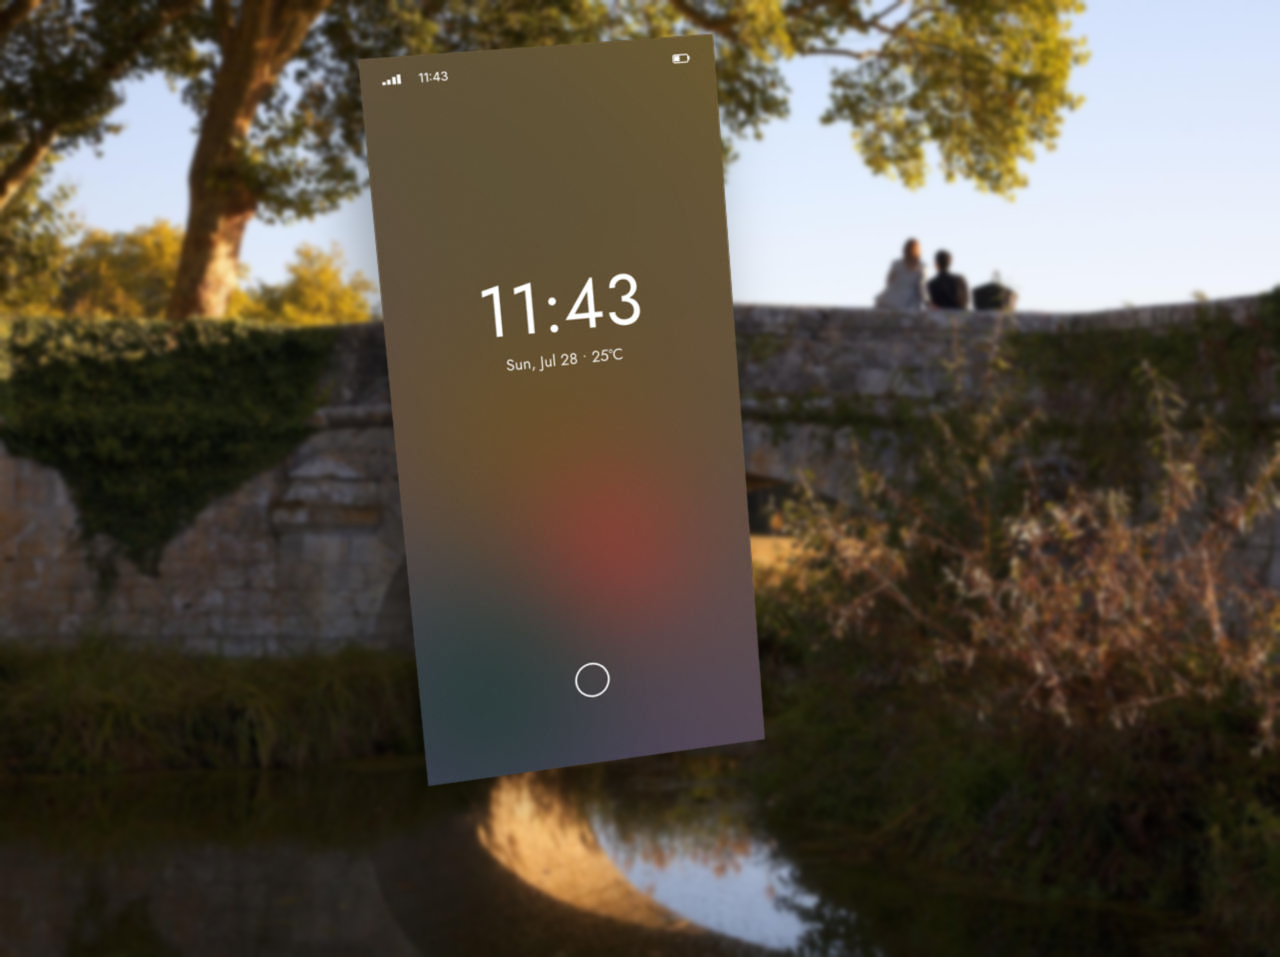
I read 11.43
